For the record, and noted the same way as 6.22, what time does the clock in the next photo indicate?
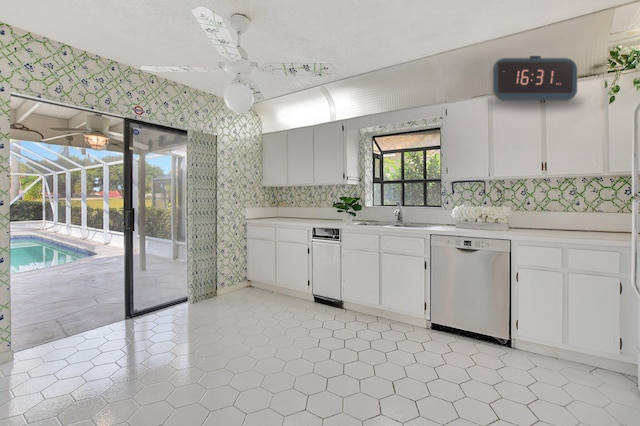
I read 16.31
